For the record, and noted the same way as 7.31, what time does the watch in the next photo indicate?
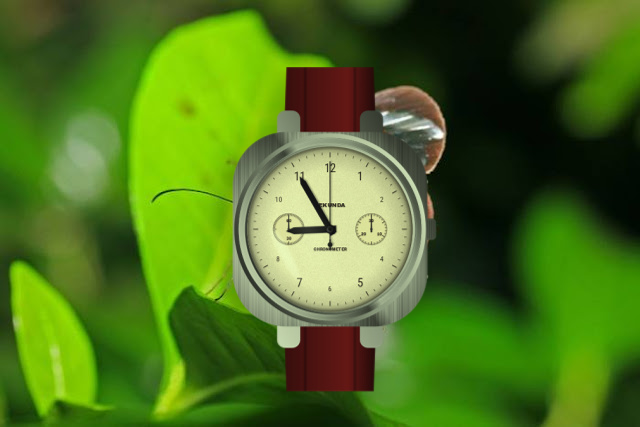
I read 8.55
